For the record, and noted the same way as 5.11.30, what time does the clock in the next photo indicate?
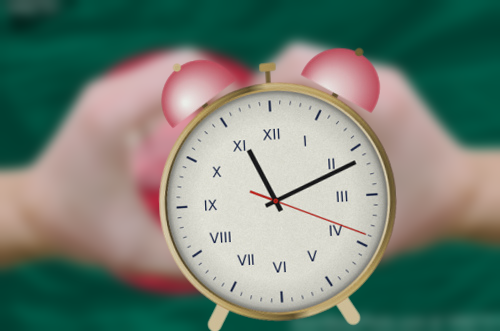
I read 11.11.19
